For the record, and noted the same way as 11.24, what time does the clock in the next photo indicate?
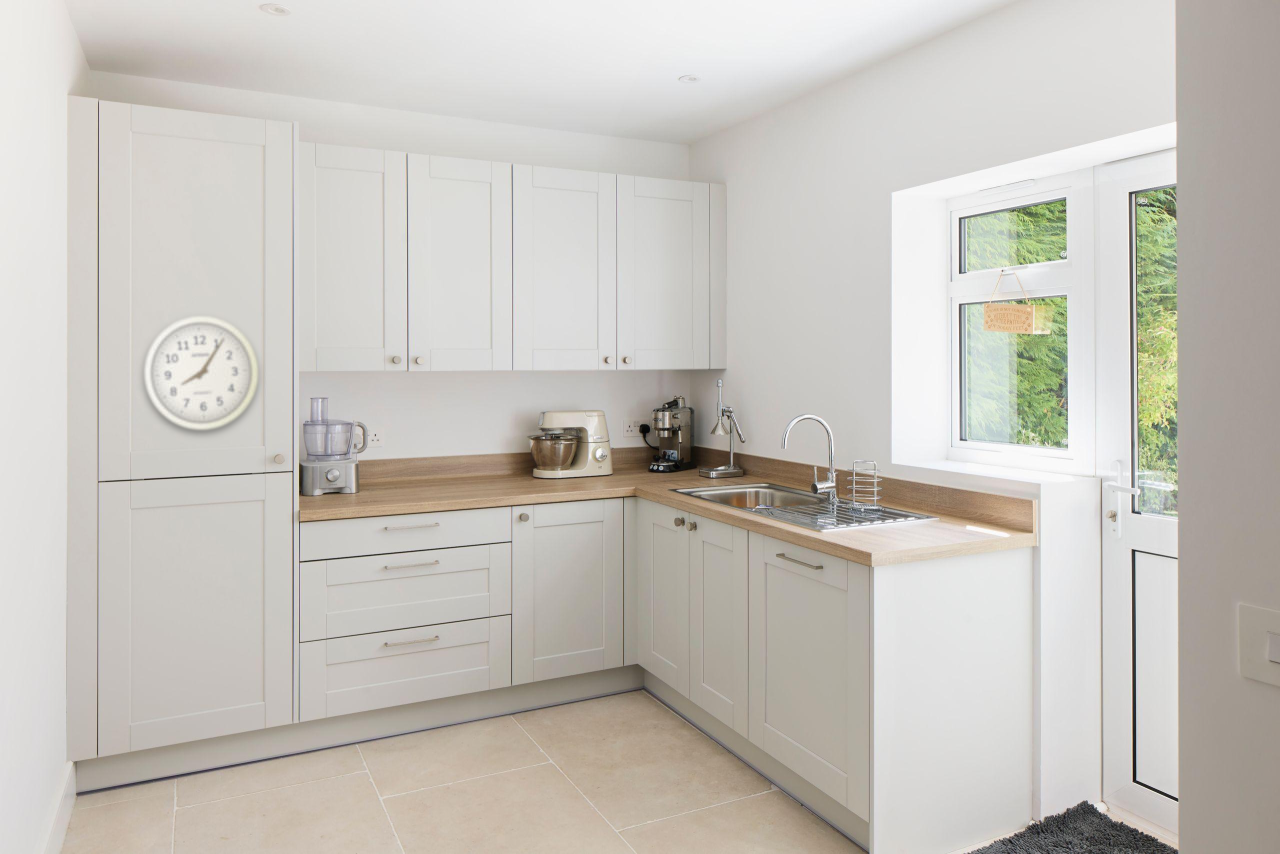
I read 8.06
